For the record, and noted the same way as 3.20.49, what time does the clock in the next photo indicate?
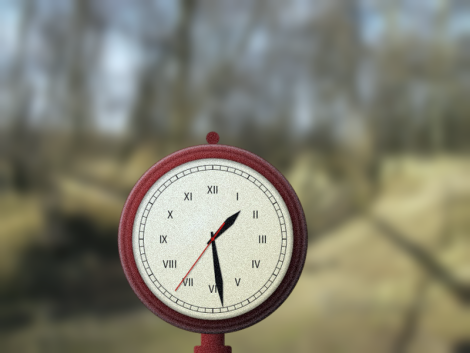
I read 1.28.36
